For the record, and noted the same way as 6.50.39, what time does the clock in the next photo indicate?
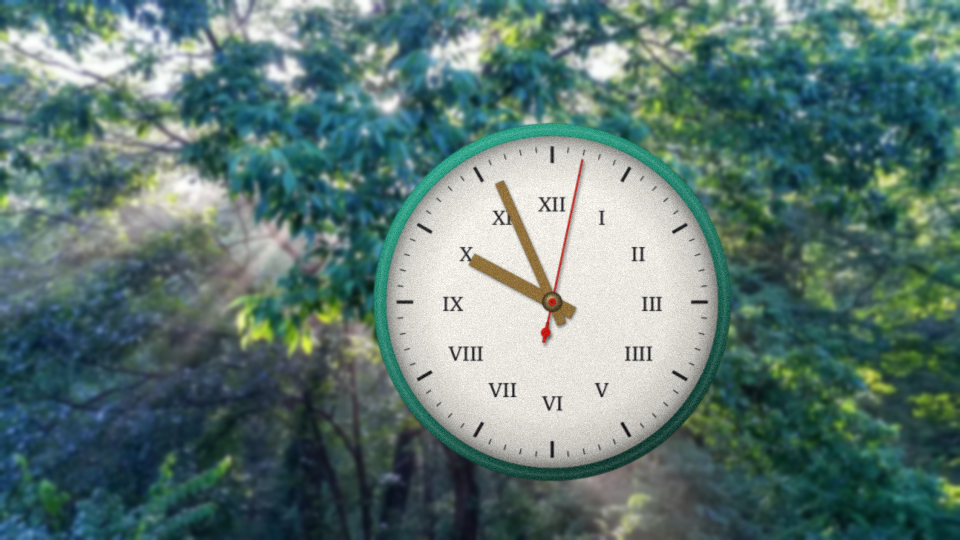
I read 9.56.02
